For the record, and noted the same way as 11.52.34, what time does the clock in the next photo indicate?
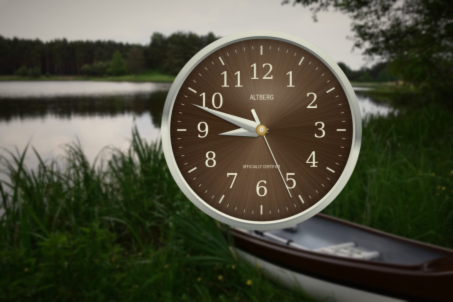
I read 8.48.26
